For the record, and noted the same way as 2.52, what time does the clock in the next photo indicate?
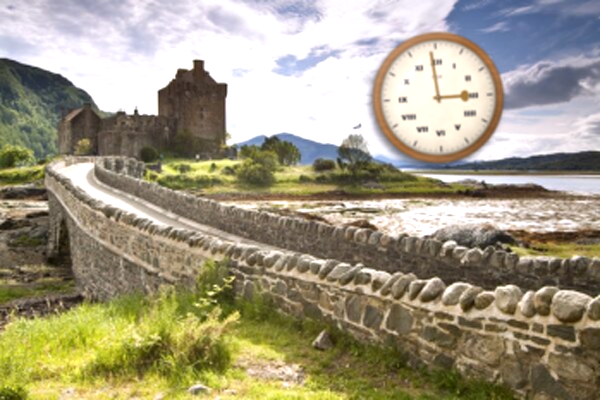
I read 2.59
